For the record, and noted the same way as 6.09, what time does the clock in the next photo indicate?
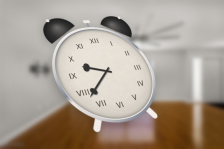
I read 9.38
